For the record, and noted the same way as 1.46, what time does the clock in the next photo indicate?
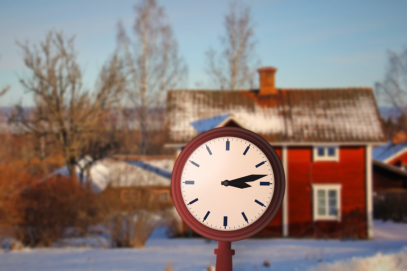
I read 3.13
